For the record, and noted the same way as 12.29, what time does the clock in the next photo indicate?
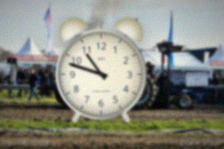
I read 10.48
